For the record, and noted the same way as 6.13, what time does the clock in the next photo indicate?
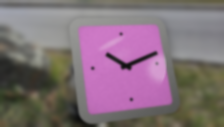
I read 10.12
